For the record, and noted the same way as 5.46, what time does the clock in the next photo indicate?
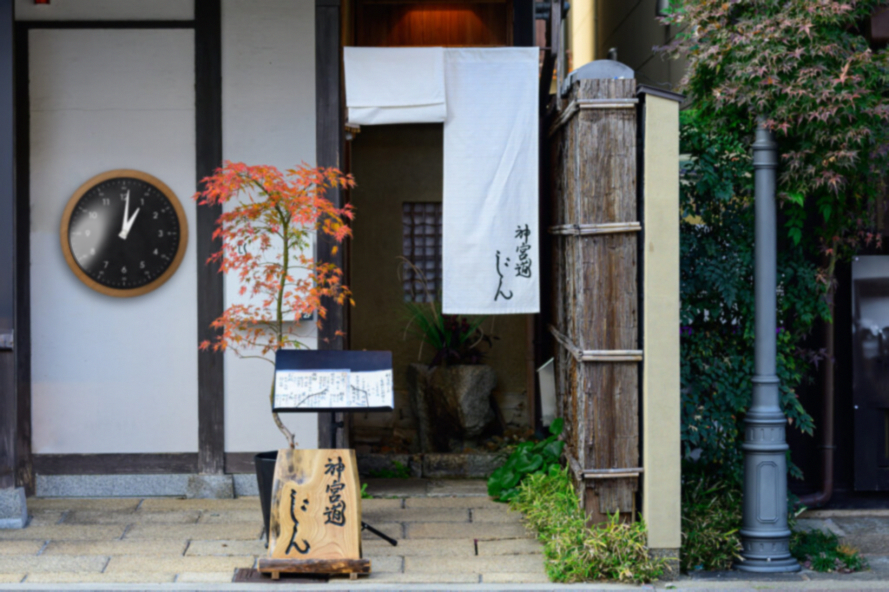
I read 1.01
